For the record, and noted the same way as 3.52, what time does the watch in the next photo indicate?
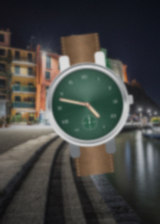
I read 4.48
